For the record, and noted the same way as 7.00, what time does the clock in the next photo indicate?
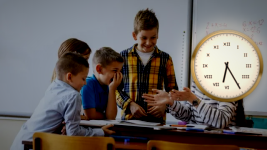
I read 6.25
